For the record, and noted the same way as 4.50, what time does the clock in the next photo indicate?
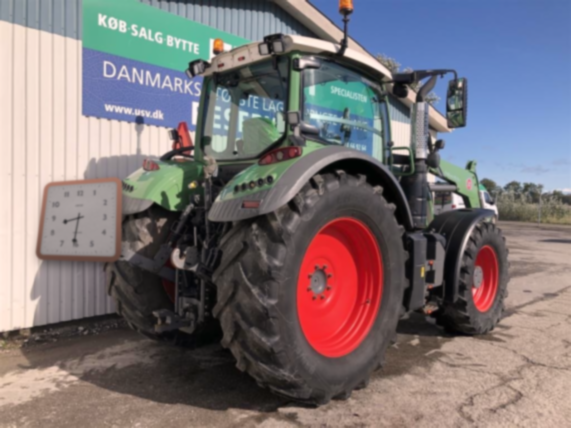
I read 8.31
